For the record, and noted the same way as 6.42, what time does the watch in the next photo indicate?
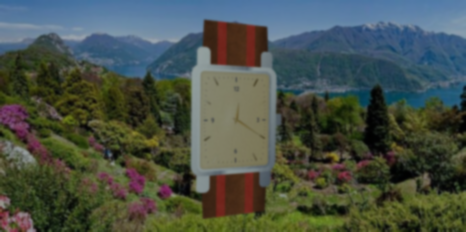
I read 12.20
